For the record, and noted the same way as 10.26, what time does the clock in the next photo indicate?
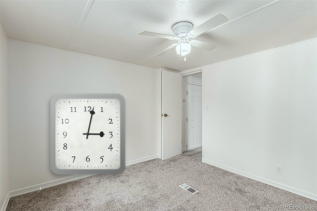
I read 3.02
